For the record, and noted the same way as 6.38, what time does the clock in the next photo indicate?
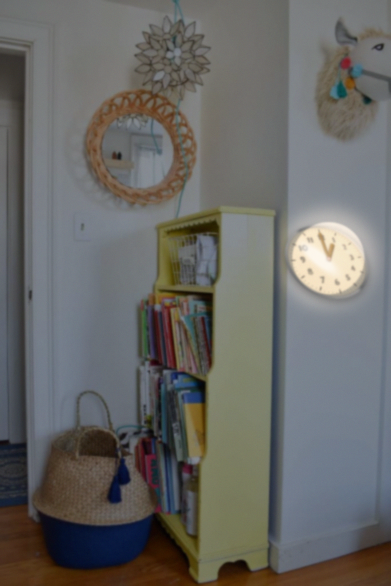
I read 1.00
